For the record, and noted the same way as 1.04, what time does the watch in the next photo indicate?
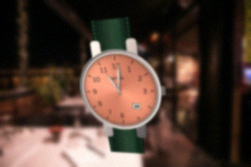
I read 11.01
